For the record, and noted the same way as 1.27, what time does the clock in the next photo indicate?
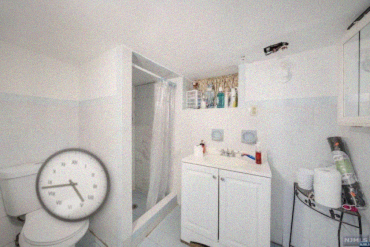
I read 4.43
